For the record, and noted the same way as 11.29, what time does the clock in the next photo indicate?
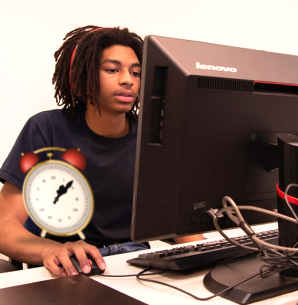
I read 1.08
